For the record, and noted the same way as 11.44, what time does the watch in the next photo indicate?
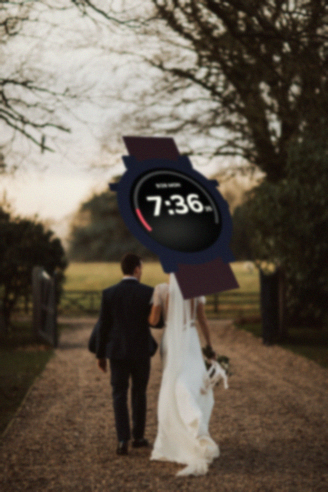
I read 7.36
